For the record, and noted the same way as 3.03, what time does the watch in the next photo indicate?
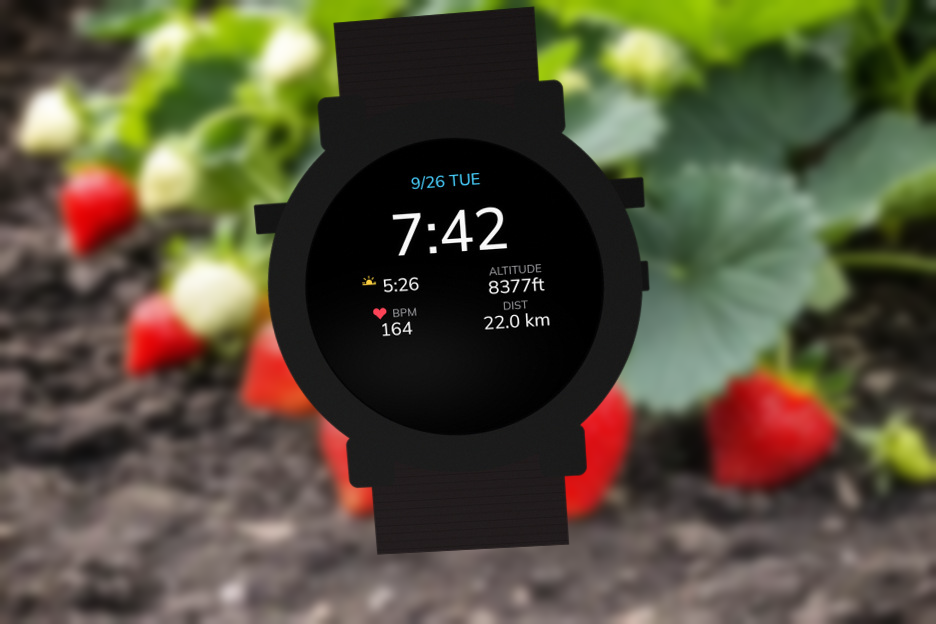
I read 7.42
